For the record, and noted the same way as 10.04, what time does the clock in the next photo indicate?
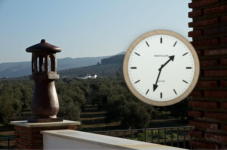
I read 1.33
